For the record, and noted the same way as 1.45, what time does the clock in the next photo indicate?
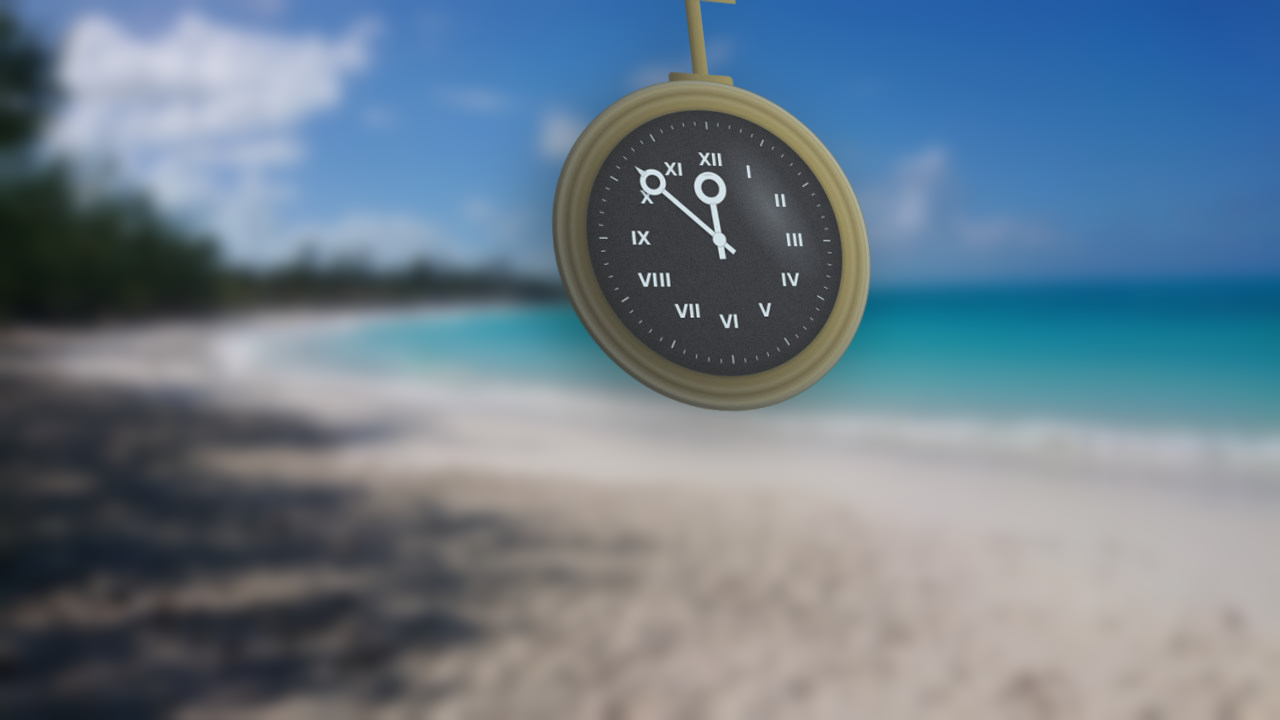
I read 11.52
